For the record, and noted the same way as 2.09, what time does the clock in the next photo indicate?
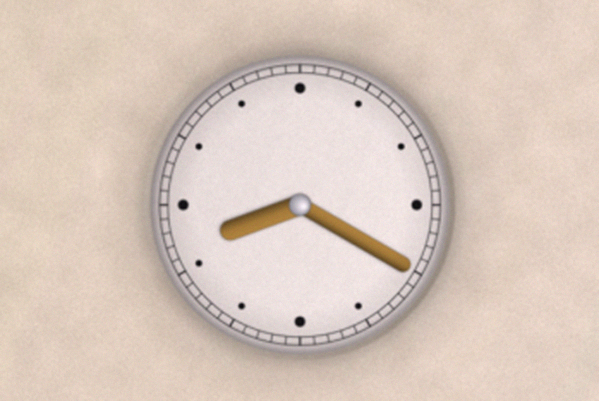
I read 8.20
